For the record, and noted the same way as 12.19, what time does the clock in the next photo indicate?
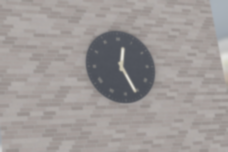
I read 12.26
